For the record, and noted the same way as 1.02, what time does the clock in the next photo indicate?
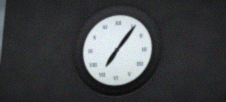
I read 7.06
